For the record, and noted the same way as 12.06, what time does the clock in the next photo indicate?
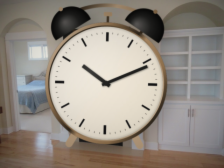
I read 10.11
